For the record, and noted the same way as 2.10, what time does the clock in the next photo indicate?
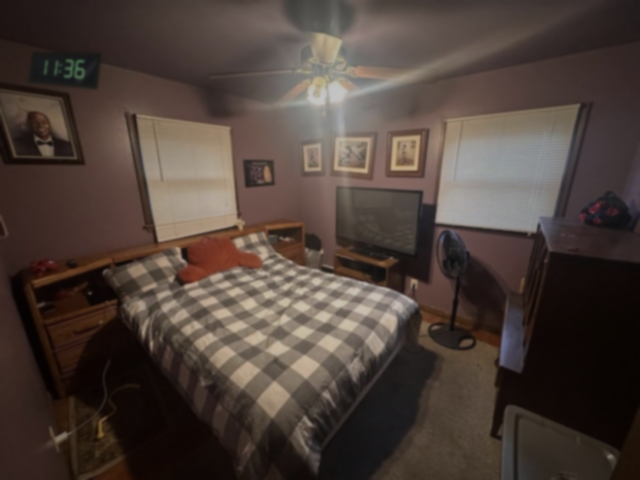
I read 11.36
